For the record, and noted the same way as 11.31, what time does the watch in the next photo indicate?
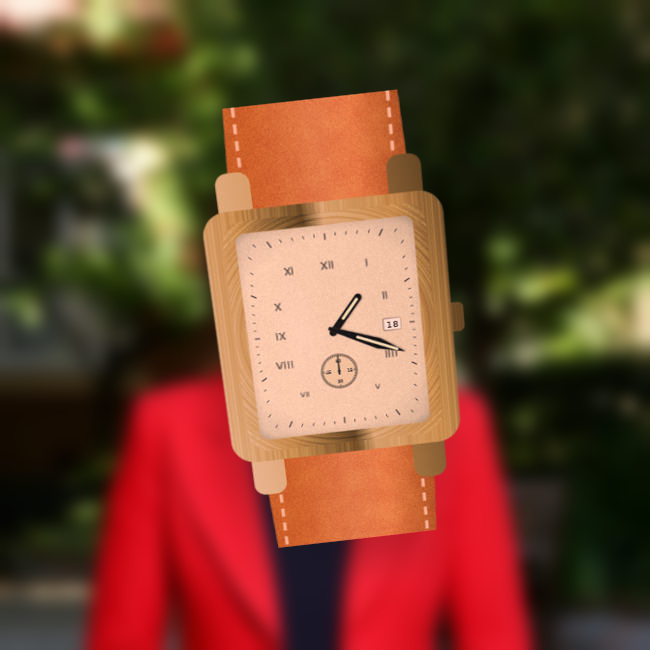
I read 1.19
